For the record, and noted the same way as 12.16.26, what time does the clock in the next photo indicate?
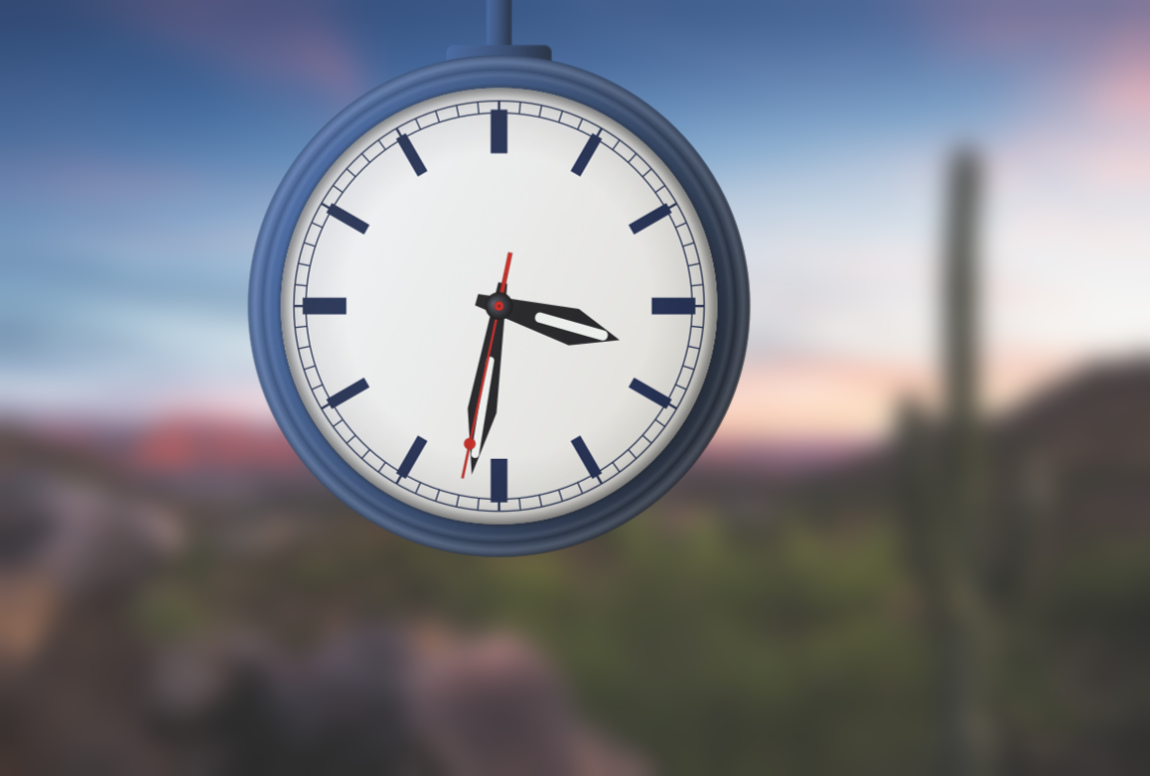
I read 3.31.32
